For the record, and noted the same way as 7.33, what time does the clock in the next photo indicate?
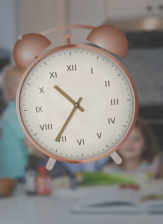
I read 10.36
